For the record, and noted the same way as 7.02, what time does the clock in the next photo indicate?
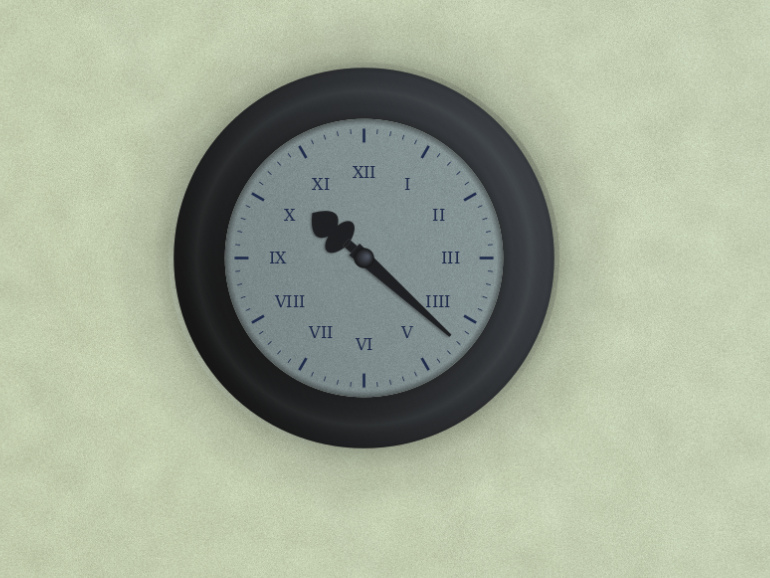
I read 10.22
